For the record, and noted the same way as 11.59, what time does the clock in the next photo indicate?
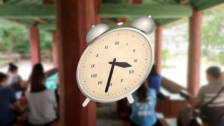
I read 3.31
